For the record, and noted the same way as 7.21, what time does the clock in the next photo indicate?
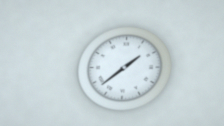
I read 1.38
